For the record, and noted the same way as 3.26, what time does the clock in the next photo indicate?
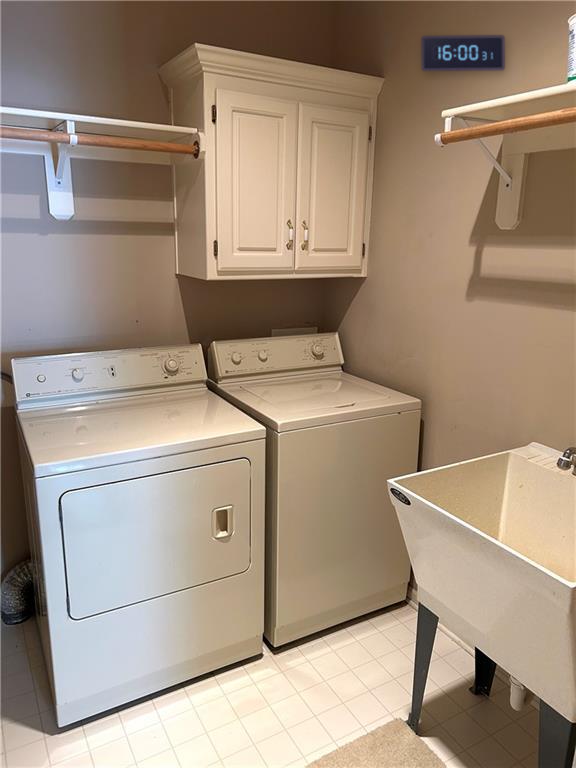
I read 16.00
